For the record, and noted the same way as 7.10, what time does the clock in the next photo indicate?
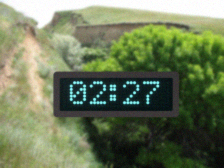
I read 2.27
